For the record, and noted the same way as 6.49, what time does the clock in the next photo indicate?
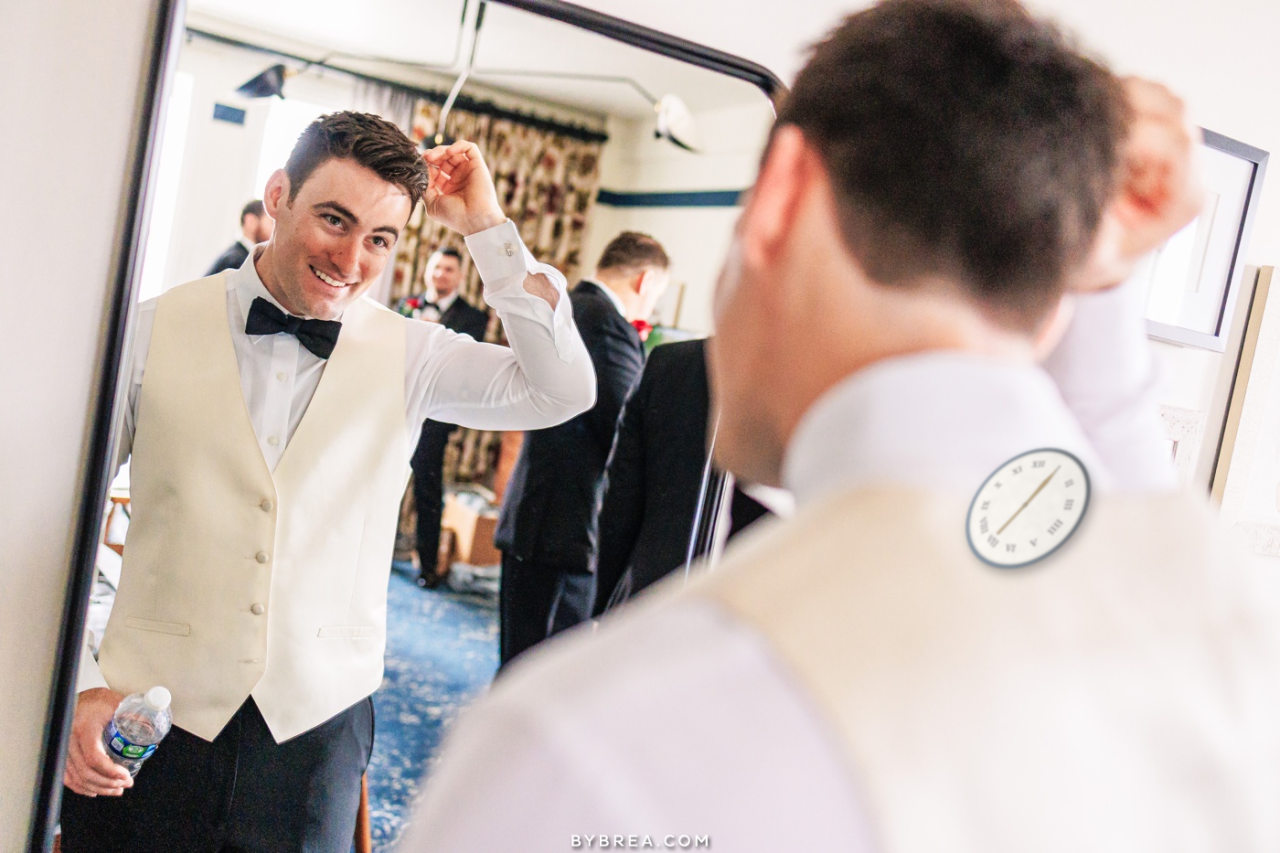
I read 7.05
